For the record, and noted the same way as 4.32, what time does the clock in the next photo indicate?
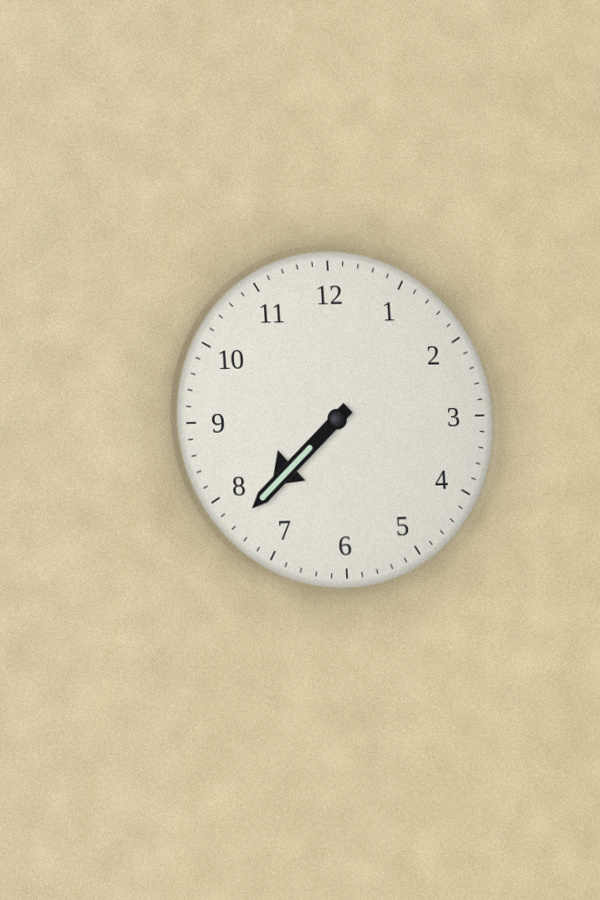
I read 7.38
